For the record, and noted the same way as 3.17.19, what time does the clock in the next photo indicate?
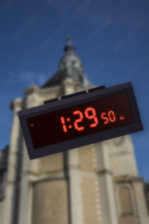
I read 1.29.50
